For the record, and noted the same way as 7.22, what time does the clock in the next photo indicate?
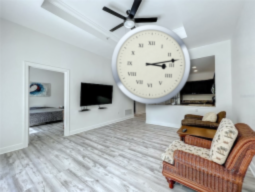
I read 3.13
